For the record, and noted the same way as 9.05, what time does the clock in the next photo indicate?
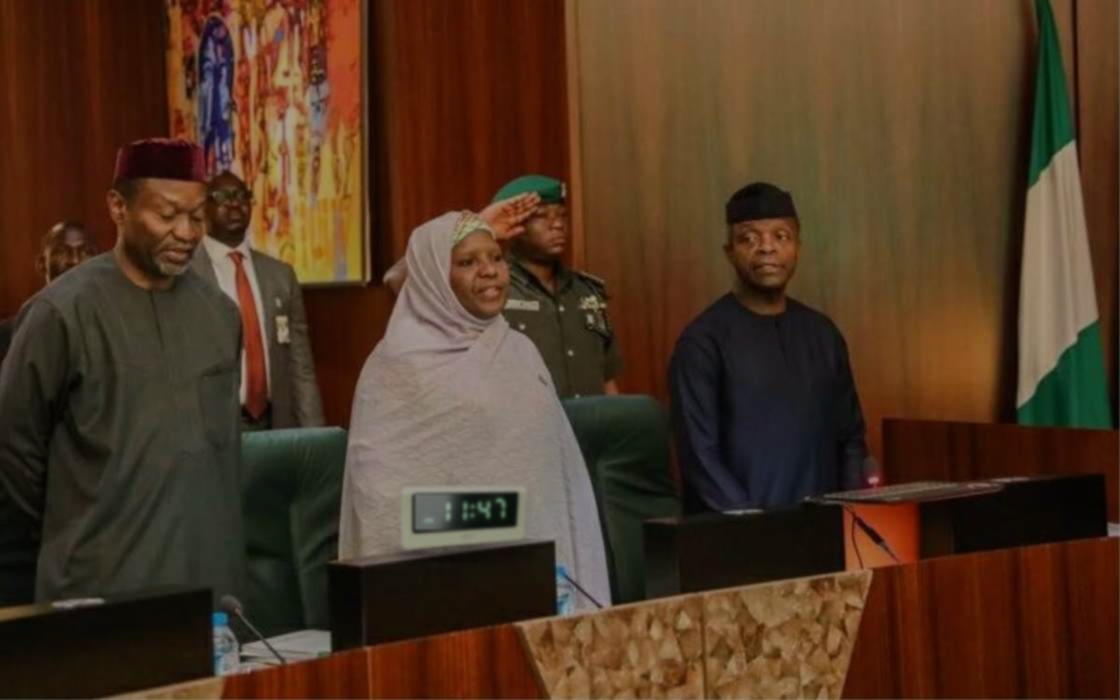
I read 11.47
